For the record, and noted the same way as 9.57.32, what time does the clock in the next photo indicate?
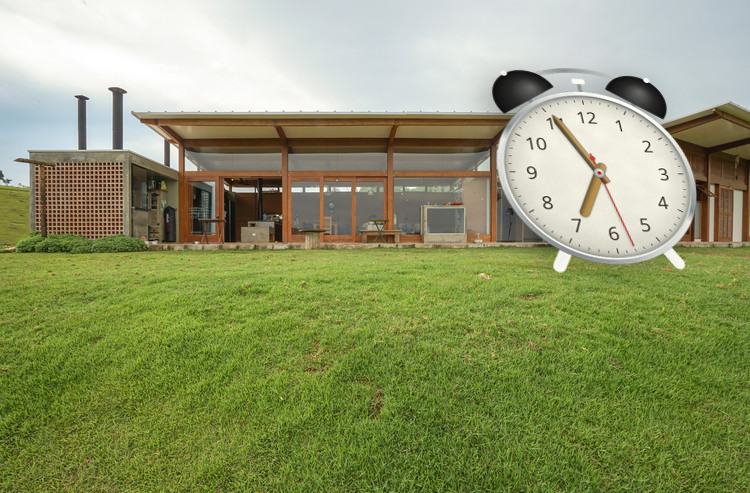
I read 6.55.28
